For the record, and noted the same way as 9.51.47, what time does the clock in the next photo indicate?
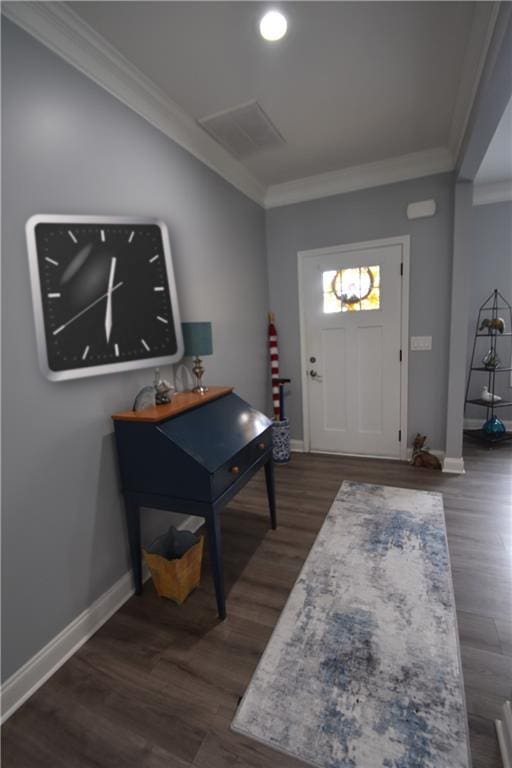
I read 12.31.40
